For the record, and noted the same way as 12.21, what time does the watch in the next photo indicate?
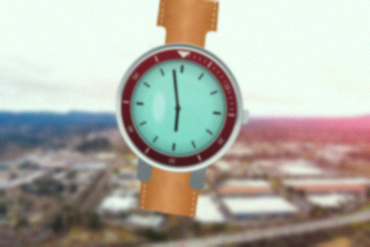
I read 5.58
